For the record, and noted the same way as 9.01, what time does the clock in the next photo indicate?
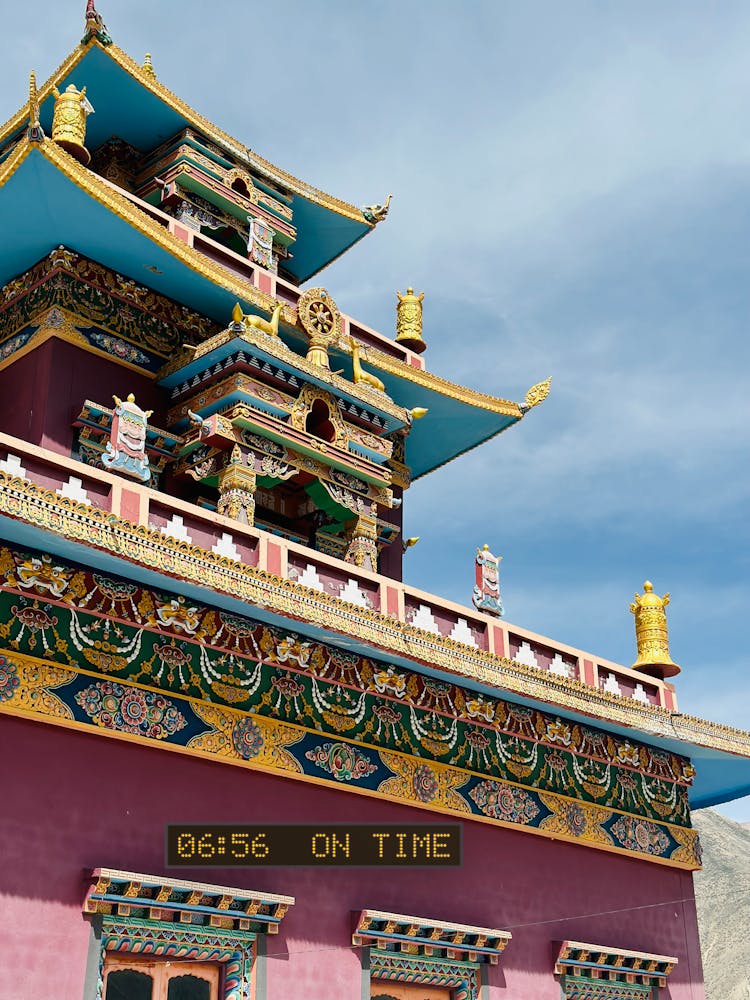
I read 6.56
